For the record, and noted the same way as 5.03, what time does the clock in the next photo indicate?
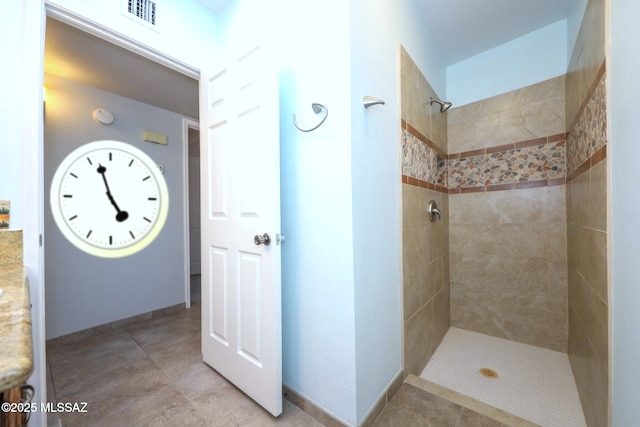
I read 4.57
